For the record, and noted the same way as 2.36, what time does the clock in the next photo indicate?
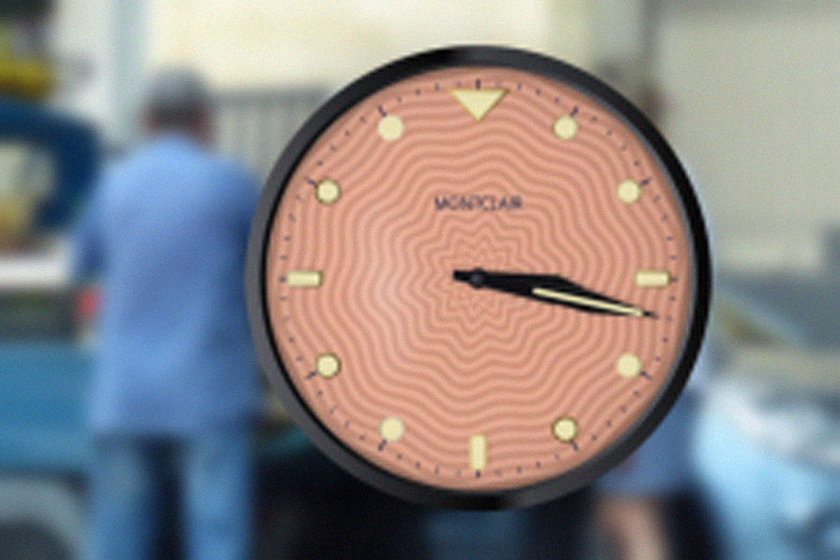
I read 3.17
